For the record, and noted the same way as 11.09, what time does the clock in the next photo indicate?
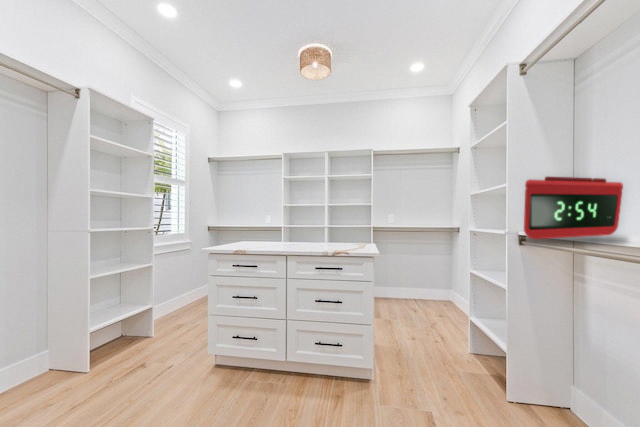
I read 2.54
